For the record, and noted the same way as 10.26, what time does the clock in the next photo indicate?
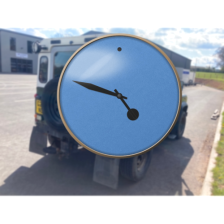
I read 4.48
